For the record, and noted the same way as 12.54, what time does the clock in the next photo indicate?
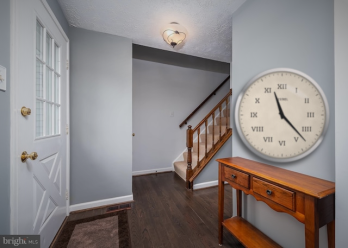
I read 11.23
